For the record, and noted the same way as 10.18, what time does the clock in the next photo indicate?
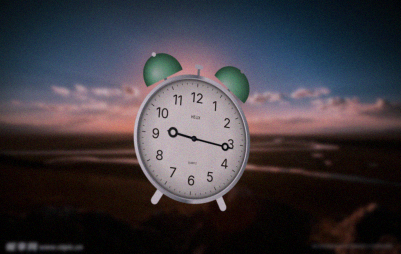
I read 9.16
